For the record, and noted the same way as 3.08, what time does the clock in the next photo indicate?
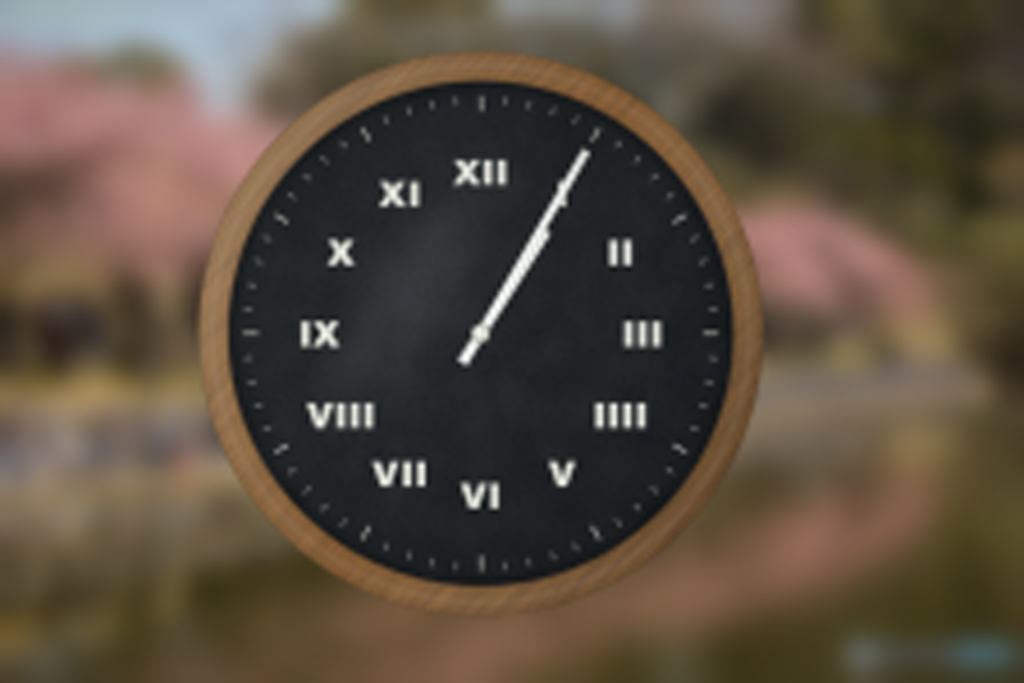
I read 1.05
